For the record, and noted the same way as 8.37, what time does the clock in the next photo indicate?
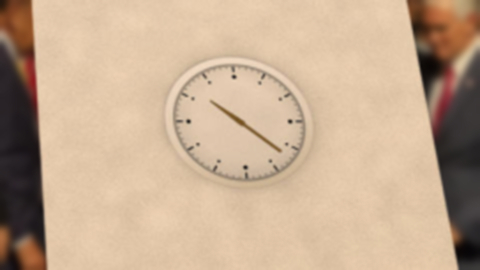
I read 10.22
